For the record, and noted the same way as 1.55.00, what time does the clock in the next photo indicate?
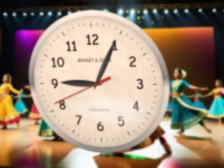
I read 9.04.41
